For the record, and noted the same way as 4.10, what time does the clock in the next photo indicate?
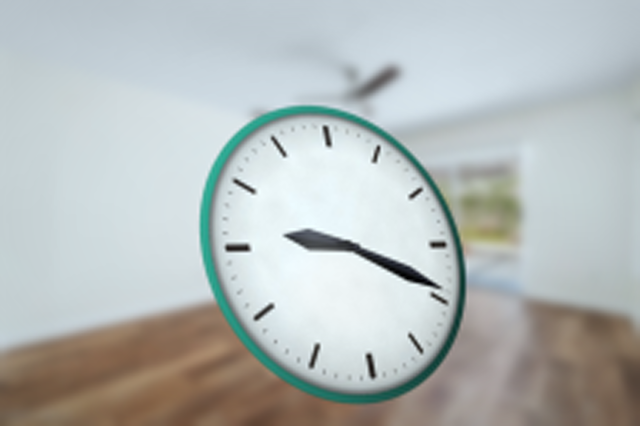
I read 9.19
